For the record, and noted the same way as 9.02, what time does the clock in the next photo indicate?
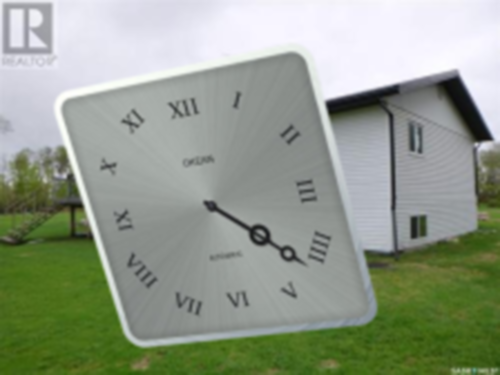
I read 4.22
